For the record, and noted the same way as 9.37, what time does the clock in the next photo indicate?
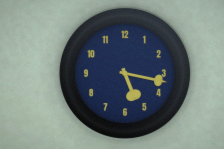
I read 5.17
